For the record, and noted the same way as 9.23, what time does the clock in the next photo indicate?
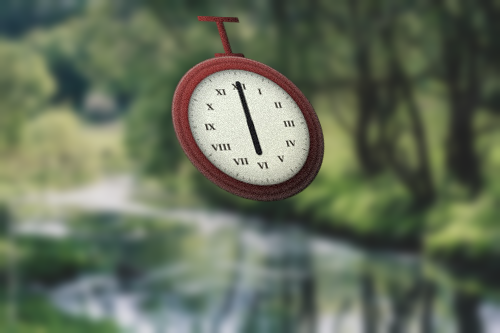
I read 6.00
